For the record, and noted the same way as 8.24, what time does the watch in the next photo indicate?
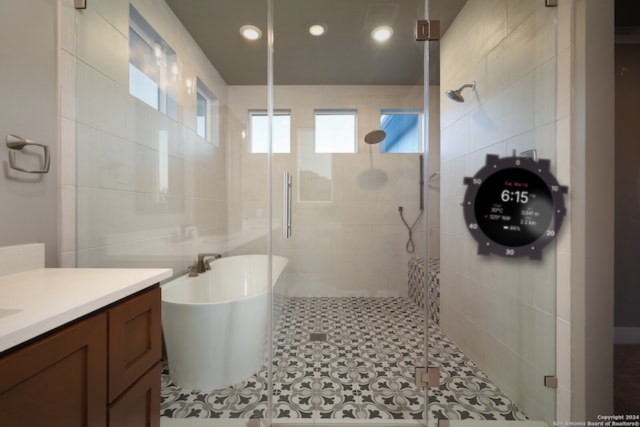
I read 6.15
